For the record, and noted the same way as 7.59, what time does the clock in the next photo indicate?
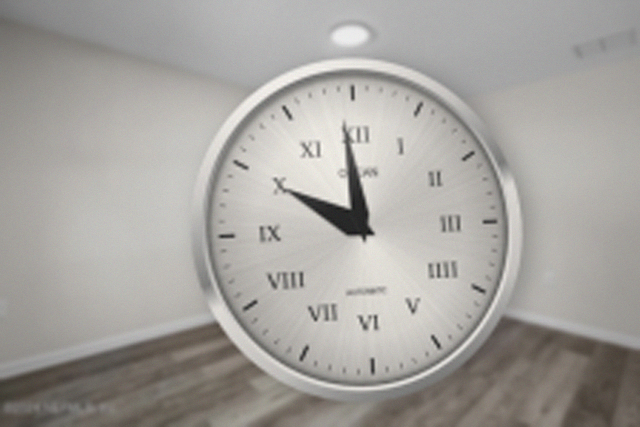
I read 9.59
